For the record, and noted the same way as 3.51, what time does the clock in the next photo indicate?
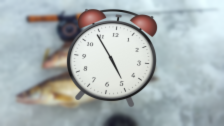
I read 4.54
